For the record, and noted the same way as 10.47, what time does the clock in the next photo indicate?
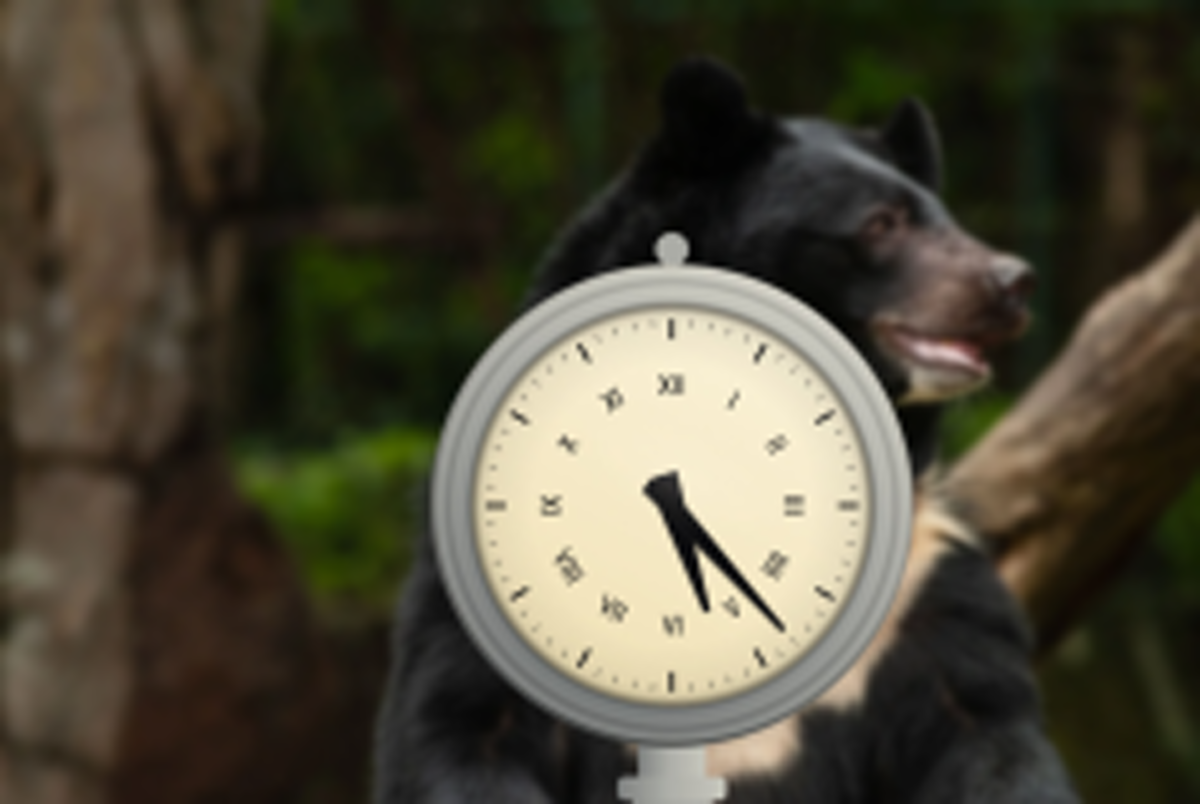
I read 5.23
